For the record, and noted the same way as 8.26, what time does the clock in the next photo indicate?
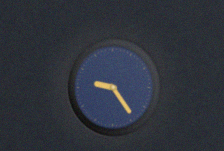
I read 9.24
